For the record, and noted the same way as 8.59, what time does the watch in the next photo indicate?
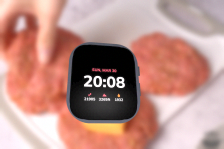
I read 20.08
